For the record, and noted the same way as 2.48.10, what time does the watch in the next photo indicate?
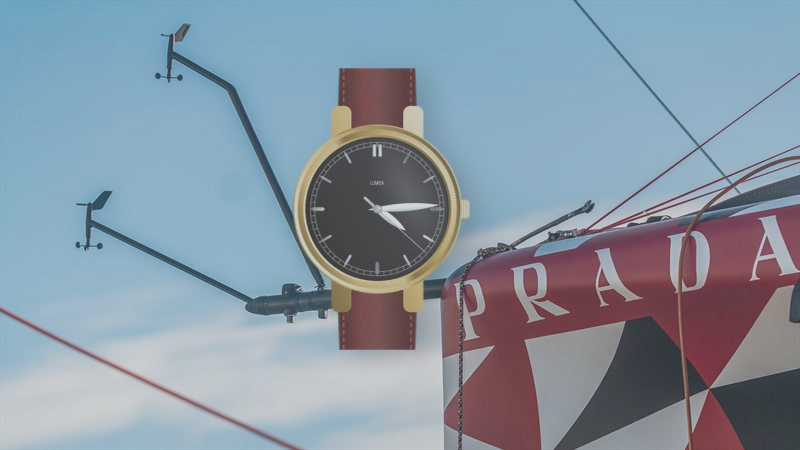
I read 4.14.22
